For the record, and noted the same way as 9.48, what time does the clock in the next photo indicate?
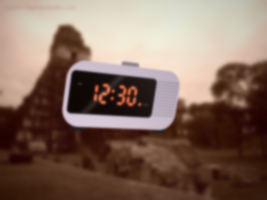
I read 12.30
